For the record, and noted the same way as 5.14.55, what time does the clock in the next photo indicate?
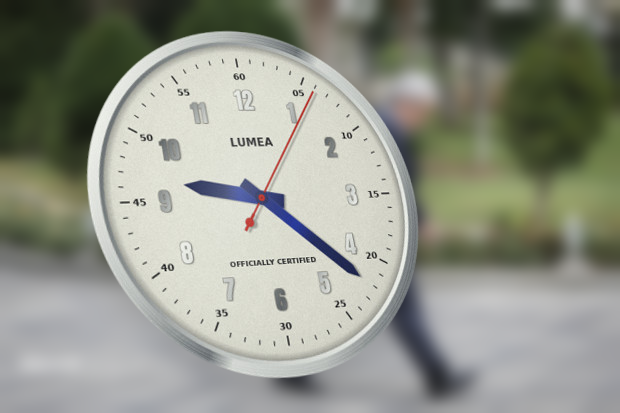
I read 9.22.06
